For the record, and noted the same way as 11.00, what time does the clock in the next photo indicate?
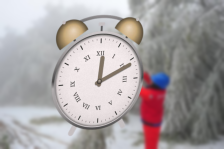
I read 12.11
